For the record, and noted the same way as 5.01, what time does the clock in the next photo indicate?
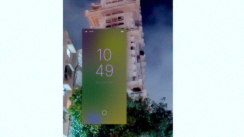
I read 10.49
